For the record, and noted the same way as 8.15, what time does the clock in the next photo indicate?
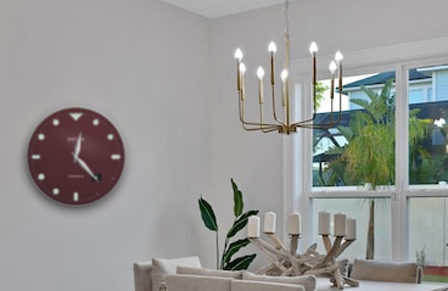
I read 12.23
